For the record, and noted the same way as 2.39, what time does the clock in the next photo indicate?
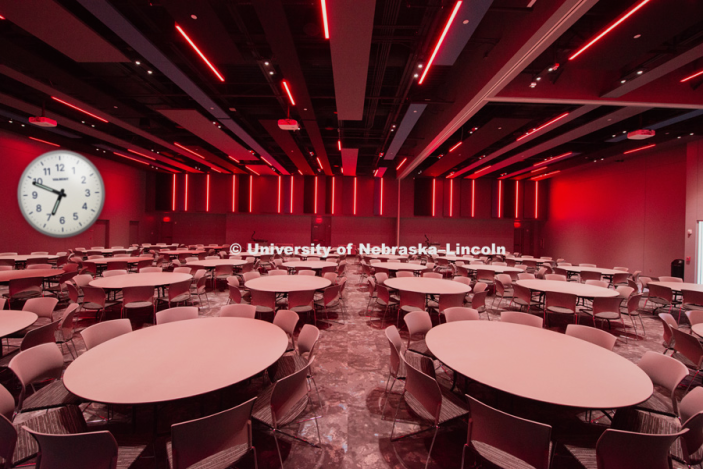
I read 6.49
